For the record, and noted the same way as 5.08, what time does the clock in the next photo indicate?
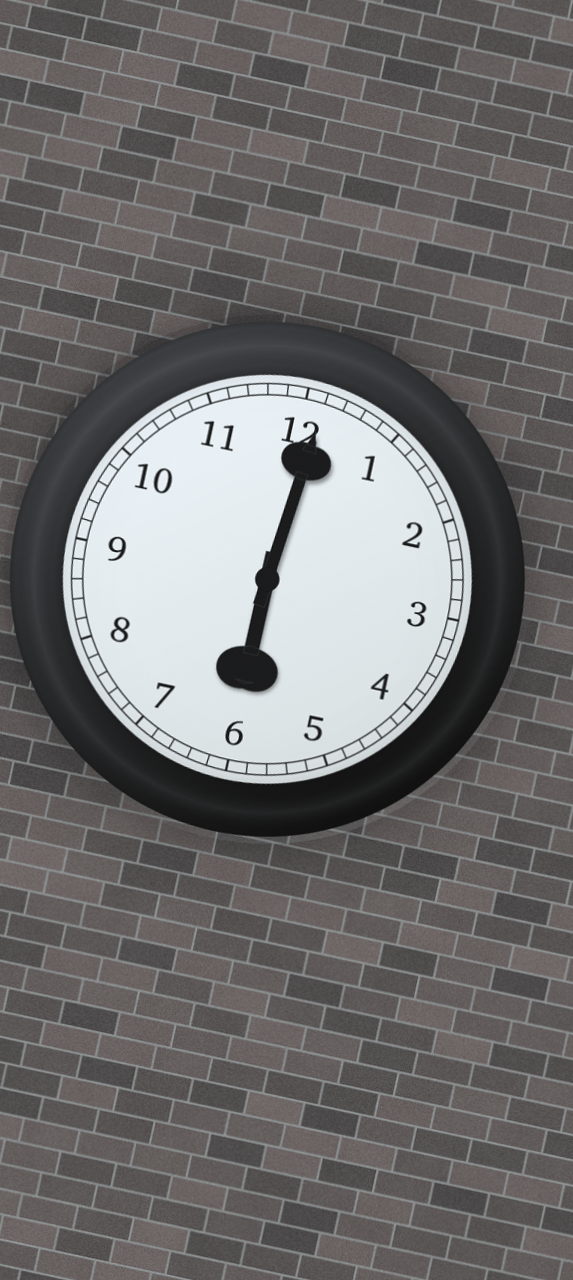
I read 6.01
